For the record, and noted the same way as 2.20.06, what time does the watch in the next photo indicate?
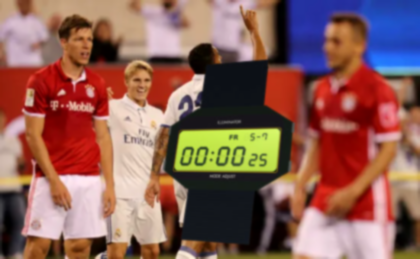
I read 0.00.25
